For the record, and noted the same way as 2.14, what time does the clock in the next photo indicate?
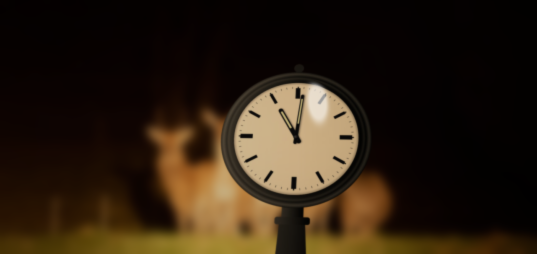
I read 11.01
